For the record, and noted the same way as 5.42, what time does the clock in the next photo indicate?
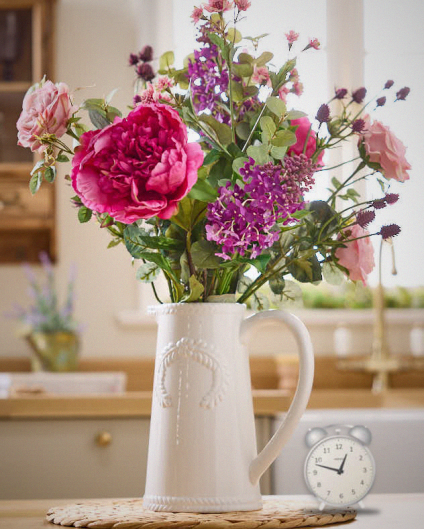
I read 12.48
